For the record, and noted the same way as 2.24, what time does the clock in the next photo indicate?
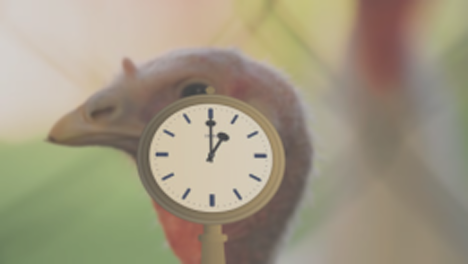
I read 1.00
